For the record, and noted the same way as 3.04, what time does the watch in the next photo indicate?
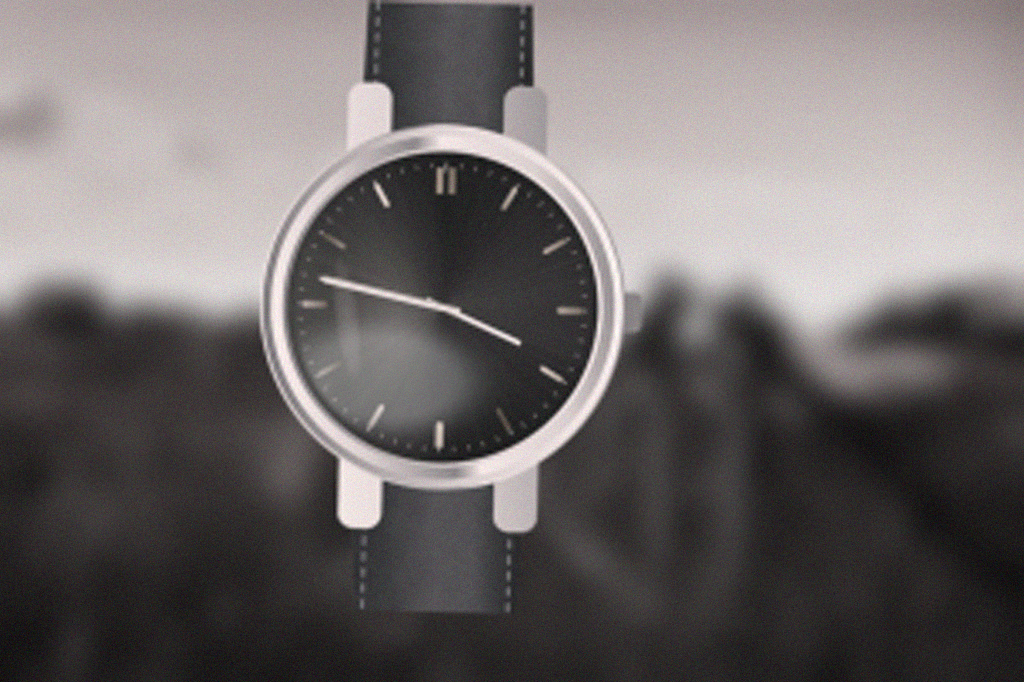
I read 3.47
